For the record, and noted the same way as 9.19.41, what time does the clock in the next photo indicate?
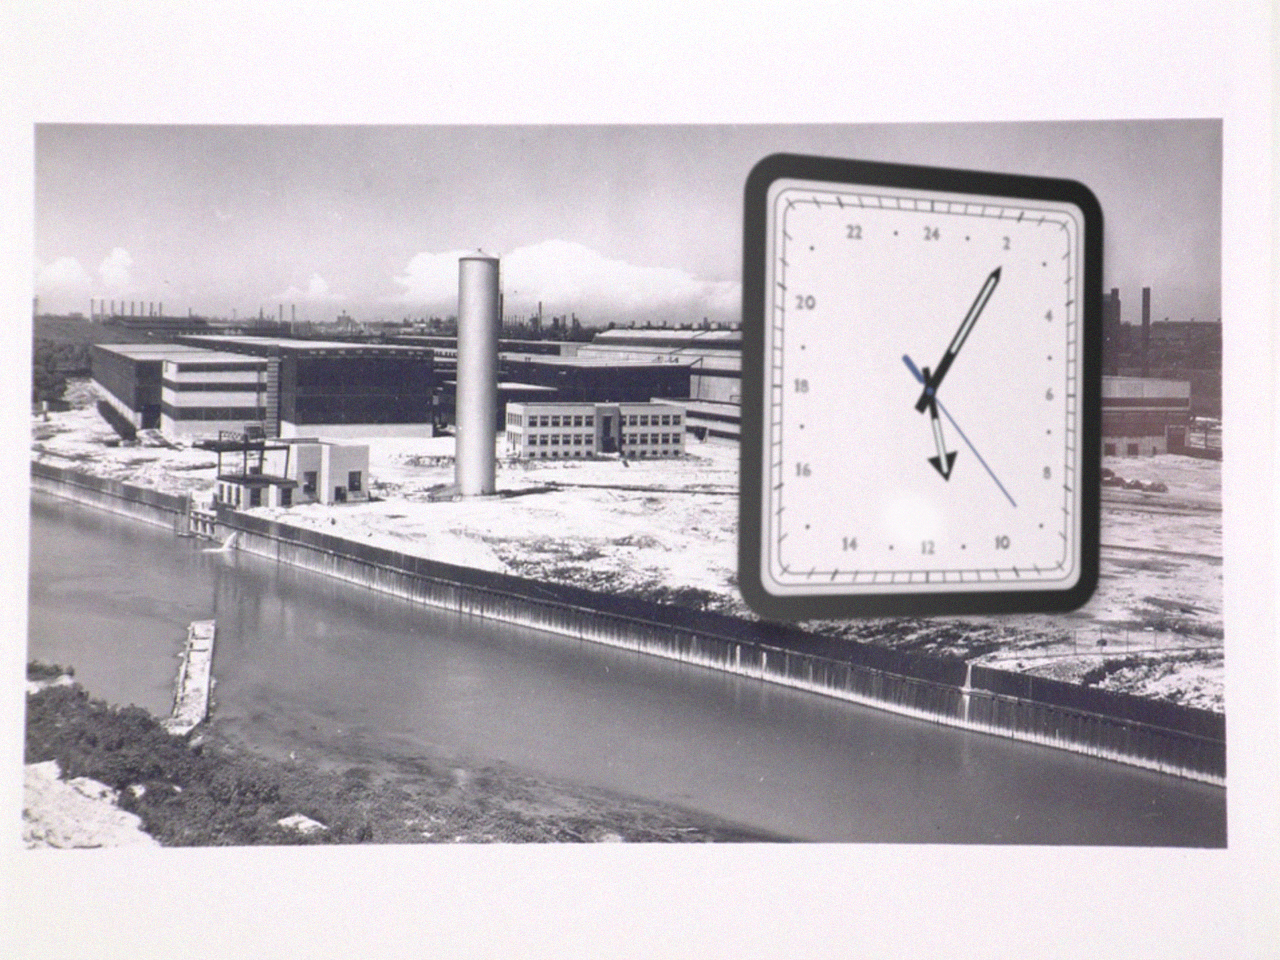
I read 11.05.23
